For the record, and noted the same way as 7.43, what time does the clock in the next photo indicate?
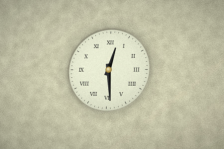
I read 12.29
